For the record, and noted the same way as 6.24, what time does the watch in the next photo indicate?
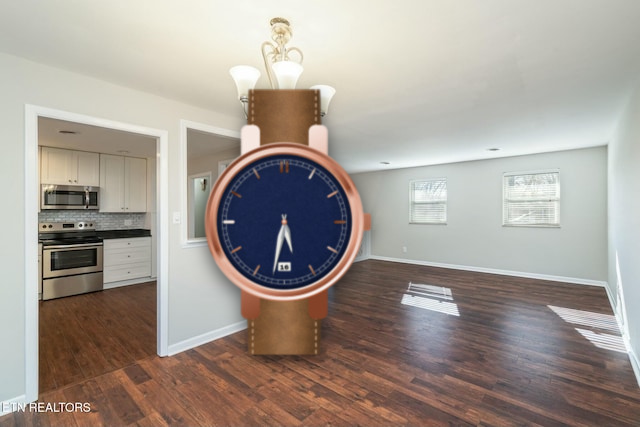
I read 5.32
